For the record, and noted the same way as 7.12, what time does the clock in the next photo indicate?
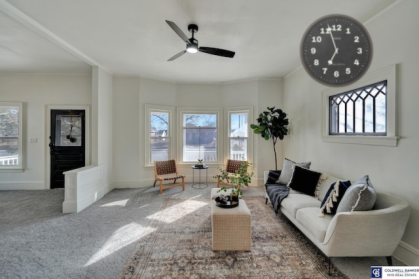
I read 6.57
